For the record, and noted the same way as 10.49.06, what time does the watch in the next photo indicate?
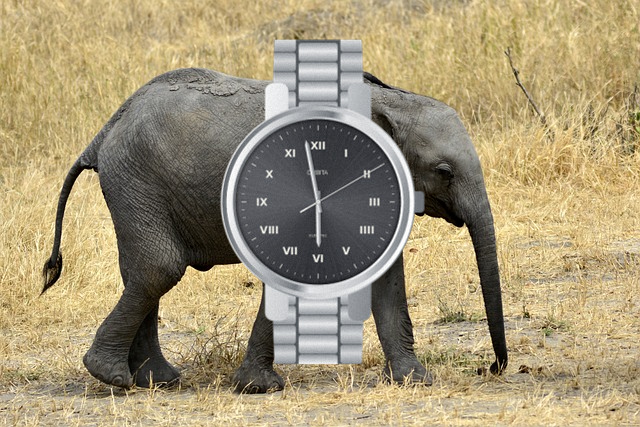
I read 5.58.10
